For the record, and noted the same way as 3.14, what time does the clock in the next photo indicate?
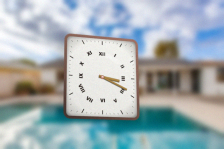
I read 3.19
